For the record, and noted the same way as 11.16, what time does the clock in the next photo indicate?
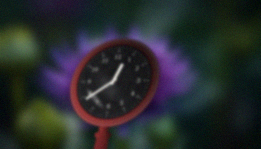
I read 12.39
